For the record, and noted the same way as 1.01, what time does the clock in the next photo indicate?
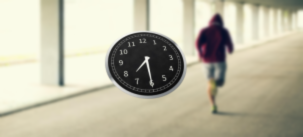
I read 7.30
